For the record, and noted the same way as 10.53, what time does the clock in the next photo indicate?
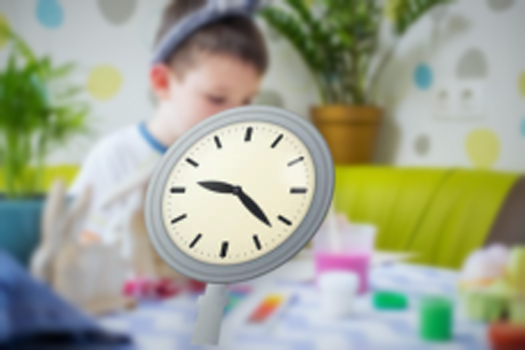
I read 9.22
